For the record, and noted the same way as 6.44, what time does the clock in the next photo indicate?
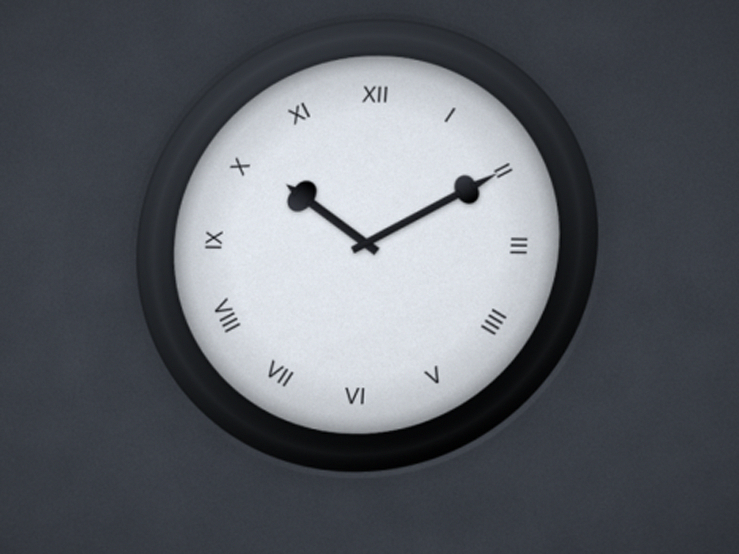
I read 10.10
